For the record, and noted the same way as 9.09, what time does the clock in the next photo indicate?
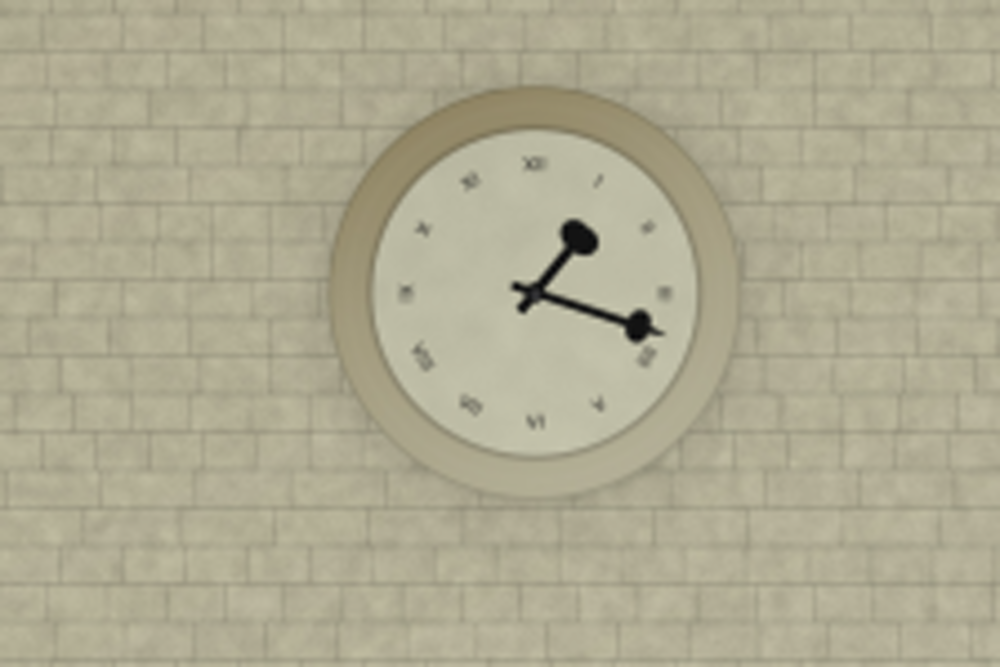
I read 1.18
